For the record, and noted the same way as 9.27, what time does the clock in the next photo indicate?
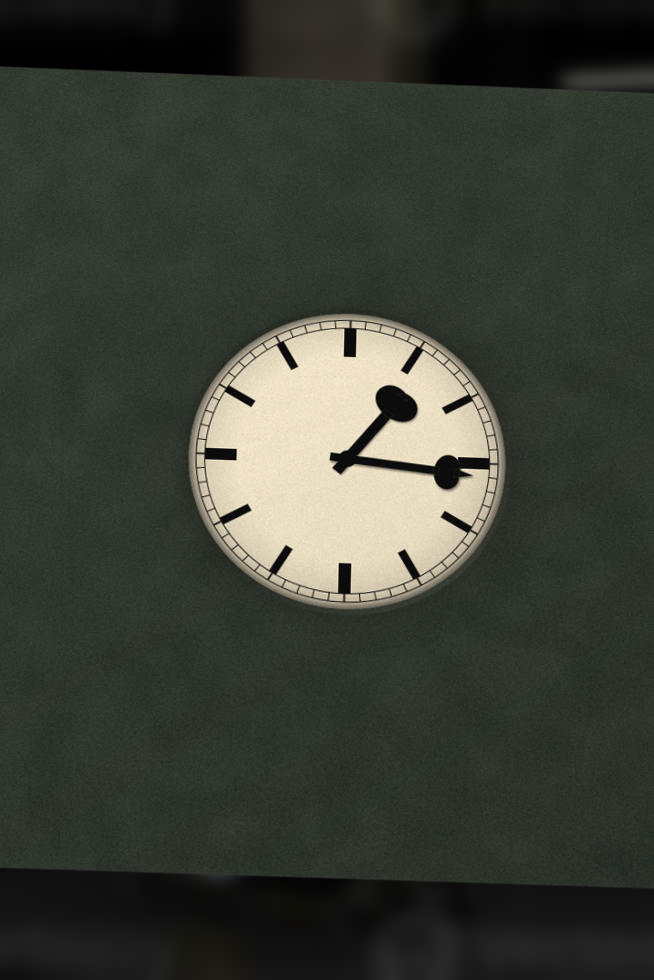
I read 1.16
